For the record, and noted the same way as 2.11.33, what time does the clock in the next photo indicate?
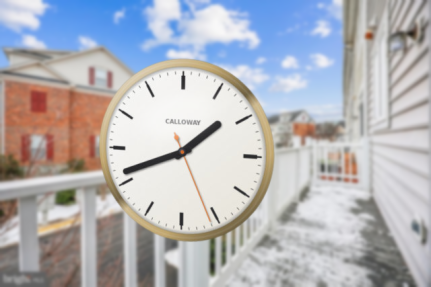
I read 1.41.26
